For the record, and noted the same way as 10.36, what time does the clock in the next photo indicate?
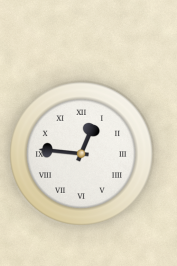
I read 12.46
